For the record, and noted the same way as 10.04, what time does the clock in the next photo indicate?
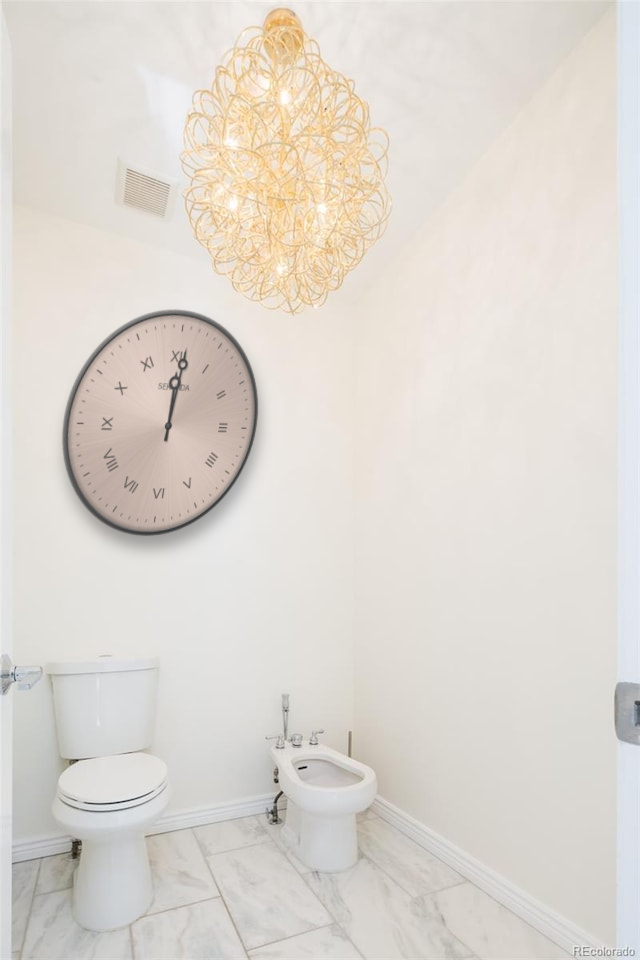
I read 12.01
